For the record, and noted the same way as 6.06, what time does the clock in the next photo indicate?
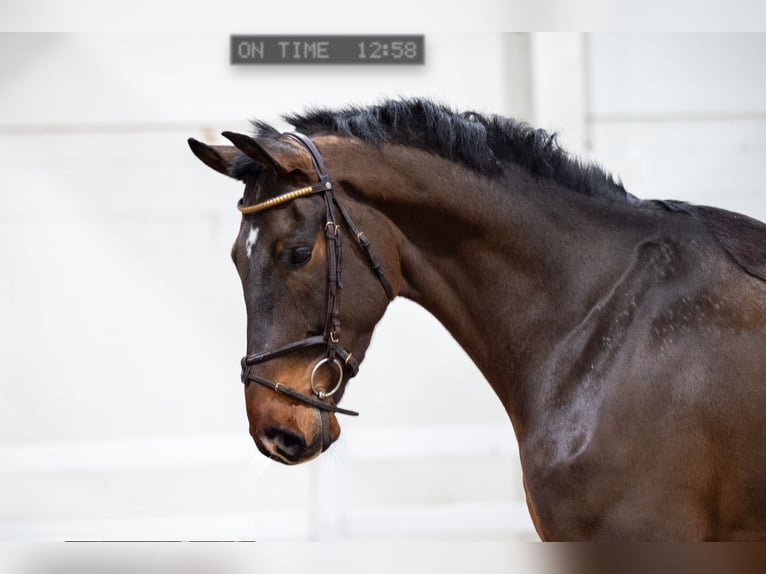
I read 12.58
